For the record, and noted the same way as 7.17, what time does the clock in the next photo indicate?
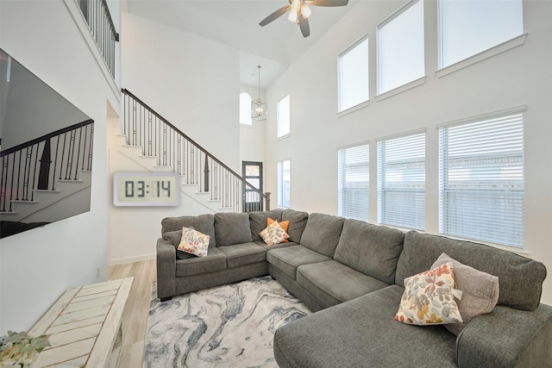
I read 3.14
